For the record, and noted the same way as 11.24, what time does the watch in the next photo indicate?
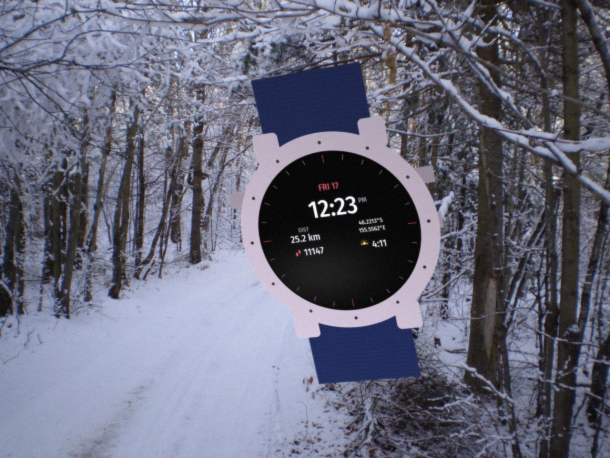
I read 12.23
